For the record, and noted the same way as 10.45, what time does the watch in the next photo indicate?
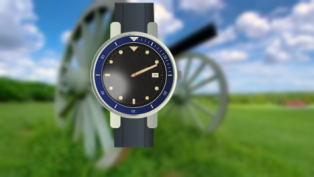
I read 2.11
